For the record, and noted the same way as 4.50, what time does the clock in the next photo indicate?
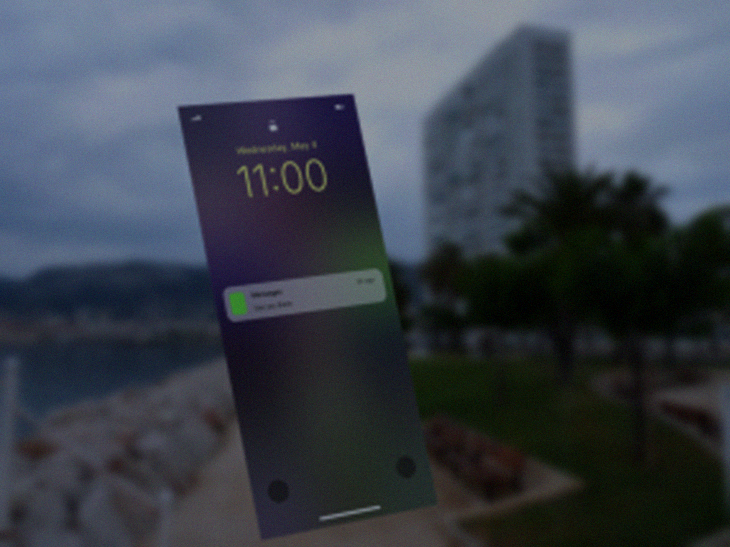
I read 11.00
